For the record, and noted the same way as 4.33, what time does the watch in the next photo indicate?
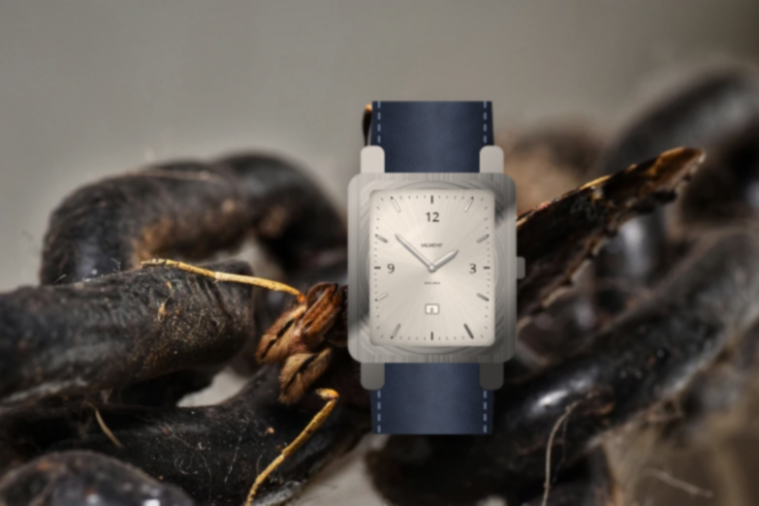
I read 1.52
